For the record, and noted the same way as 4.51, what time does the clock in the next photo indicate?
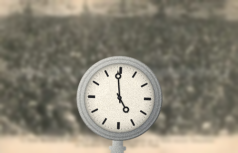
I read 4.59
